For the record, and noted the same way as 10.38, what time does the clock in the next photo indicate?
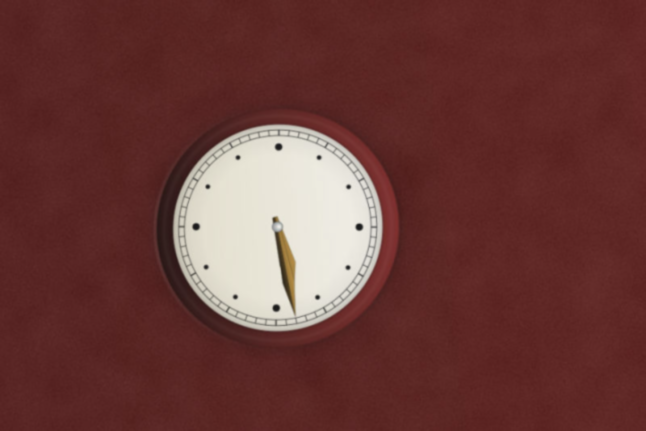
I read 5.28
